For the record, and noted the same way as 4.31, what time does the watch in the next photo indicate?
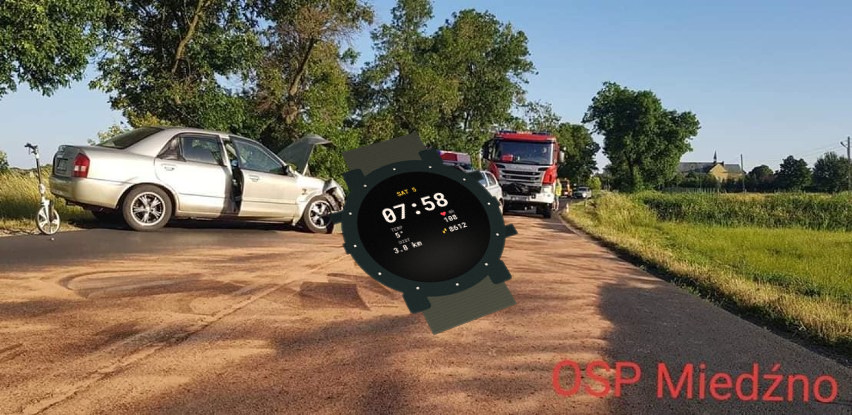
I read 7.58
